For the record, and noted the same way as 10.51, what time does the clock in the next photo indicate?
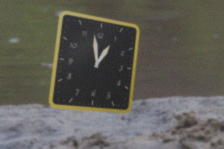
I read 12.58
